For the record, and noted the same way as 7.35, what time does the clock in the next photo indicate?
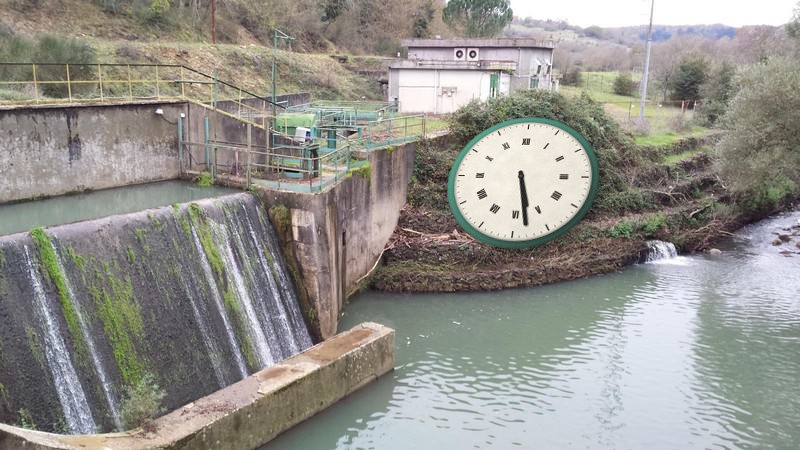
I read 5.28
